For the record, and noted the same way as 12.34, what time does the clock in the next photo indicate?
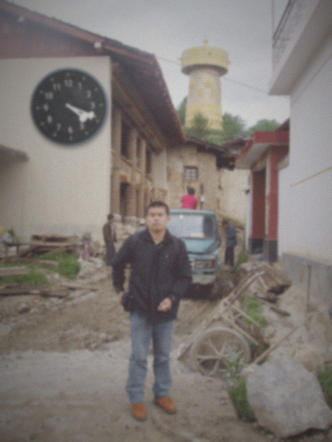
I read 4.19
